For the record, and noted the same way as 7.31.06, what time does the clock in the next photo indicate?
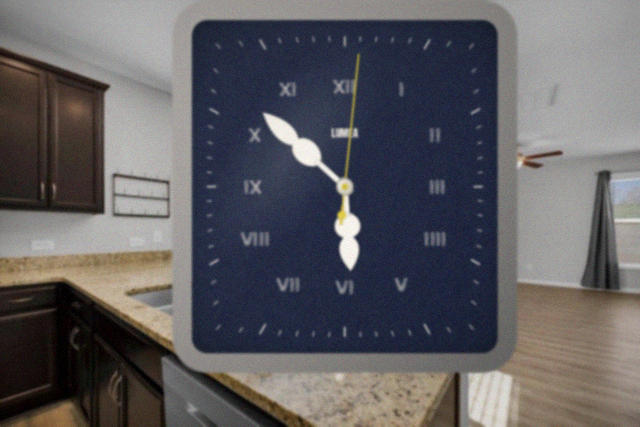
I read 5.52.01
